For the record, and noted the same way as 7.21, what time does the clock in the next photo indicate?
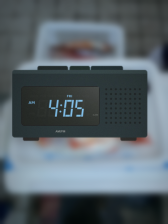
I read 4.05
